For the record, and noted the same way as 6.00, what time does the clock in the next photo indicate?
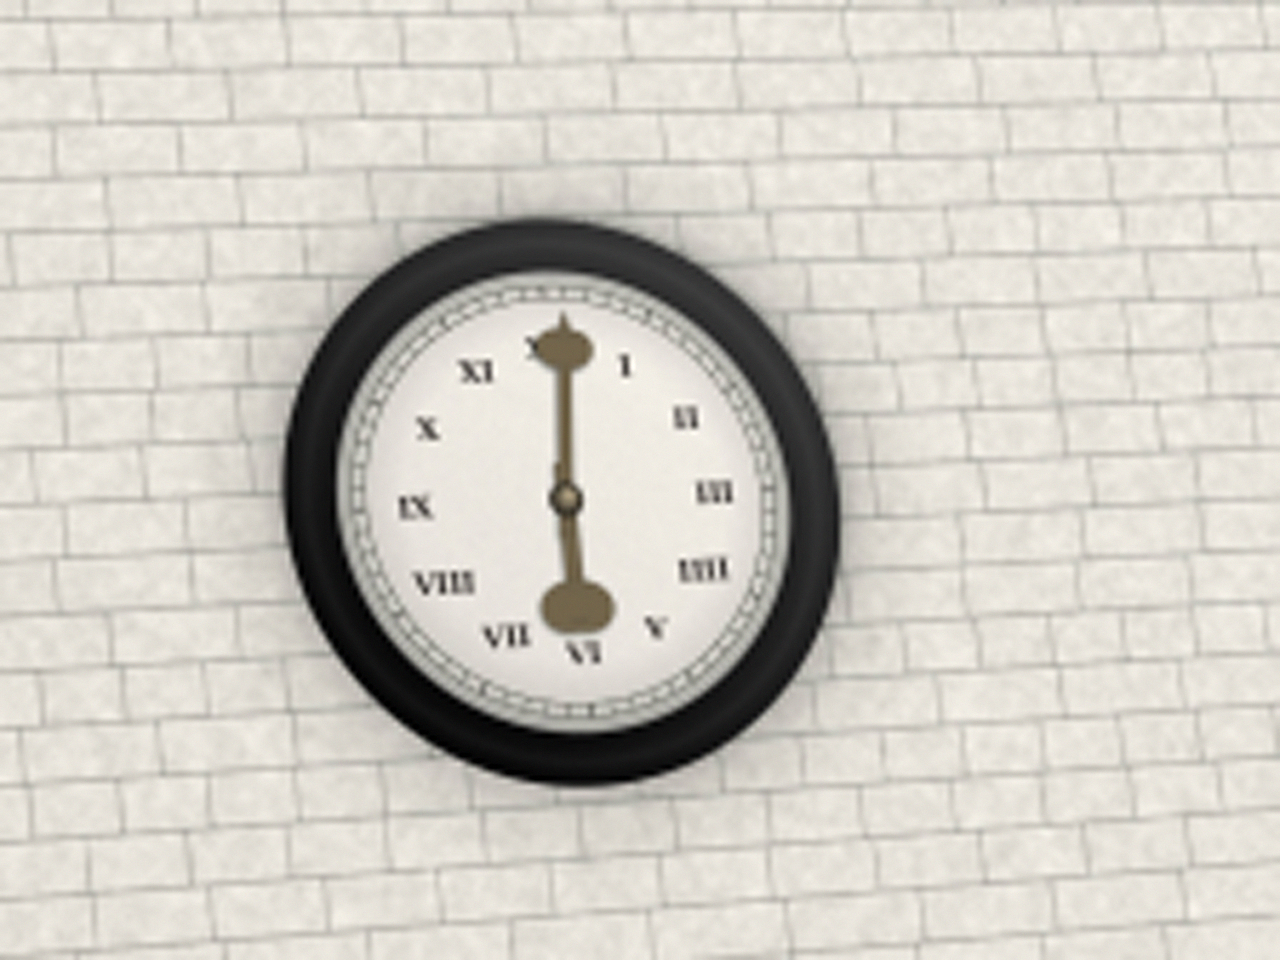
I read 6.01
